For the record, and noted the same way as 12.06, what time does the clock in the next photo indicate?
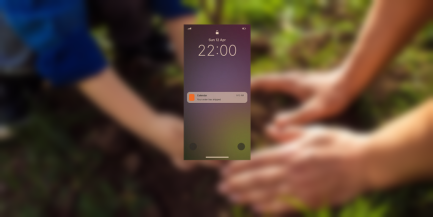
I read 22.00
